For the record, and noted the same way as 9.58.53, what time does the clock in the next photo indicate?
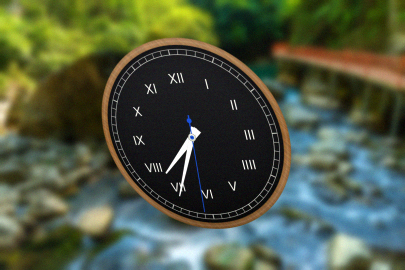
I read 7.34.31
